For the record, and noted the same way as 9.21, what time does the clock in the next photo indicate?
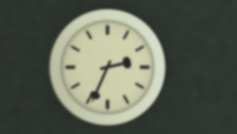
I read 2.34
